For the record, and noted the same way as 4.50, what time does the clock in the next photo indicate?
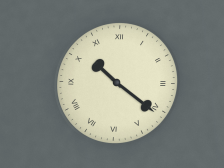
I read 10.21
